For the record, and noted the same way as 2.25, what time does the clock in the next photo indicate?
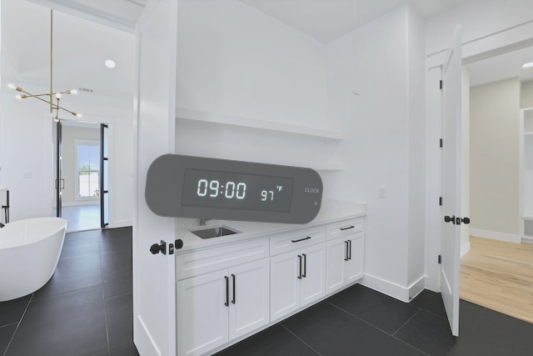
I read 9.00
